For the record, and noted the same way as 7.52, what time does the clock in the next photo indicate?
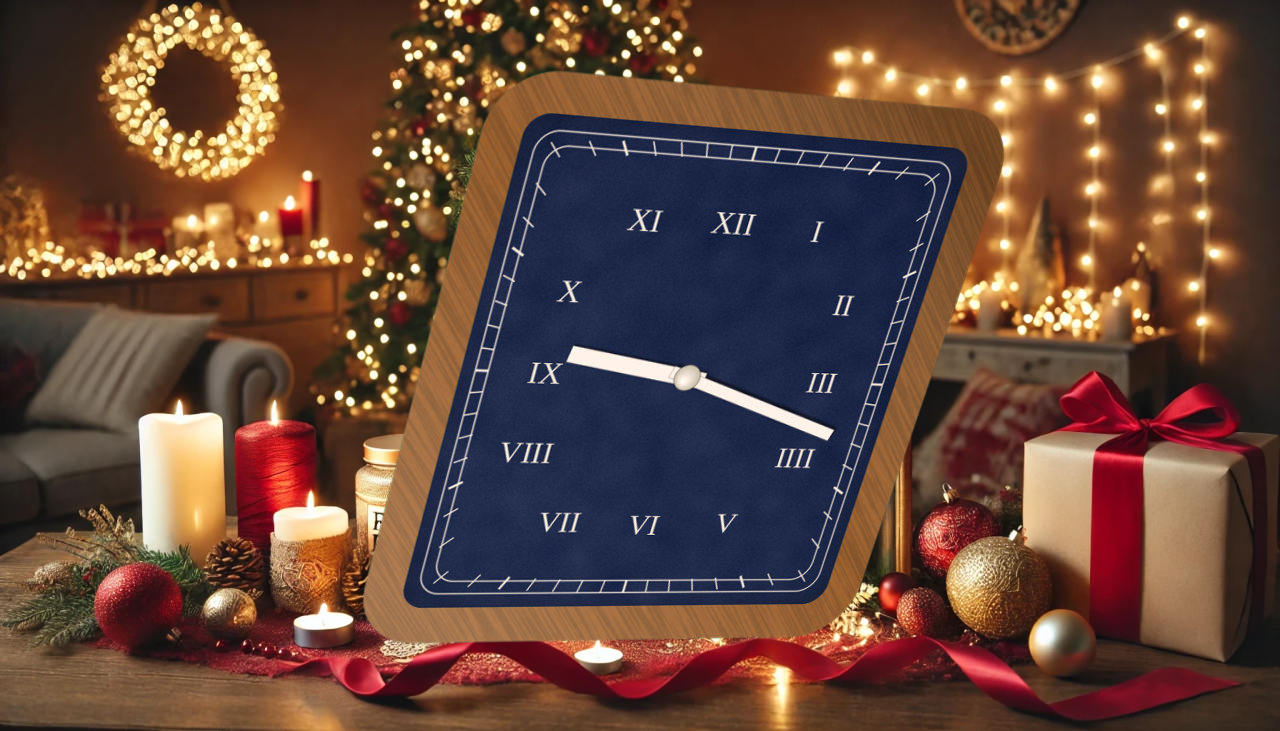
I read 9.18
